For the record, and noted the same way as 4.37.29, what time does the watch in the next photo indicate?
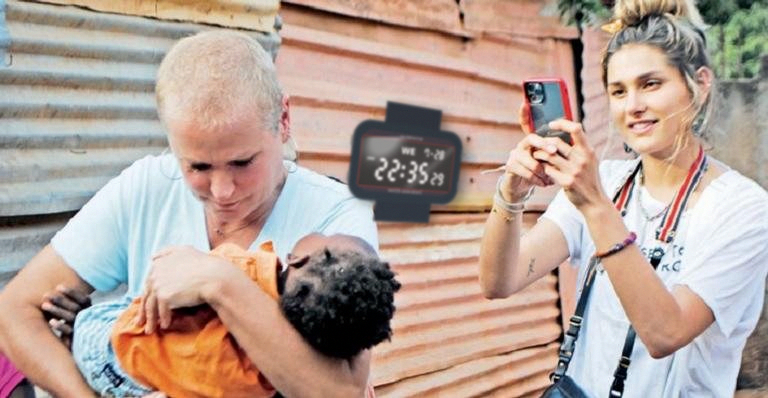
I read 22.35.29
